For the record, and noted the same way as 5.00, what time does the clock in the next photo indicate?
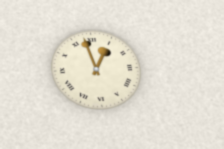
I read 12.58
